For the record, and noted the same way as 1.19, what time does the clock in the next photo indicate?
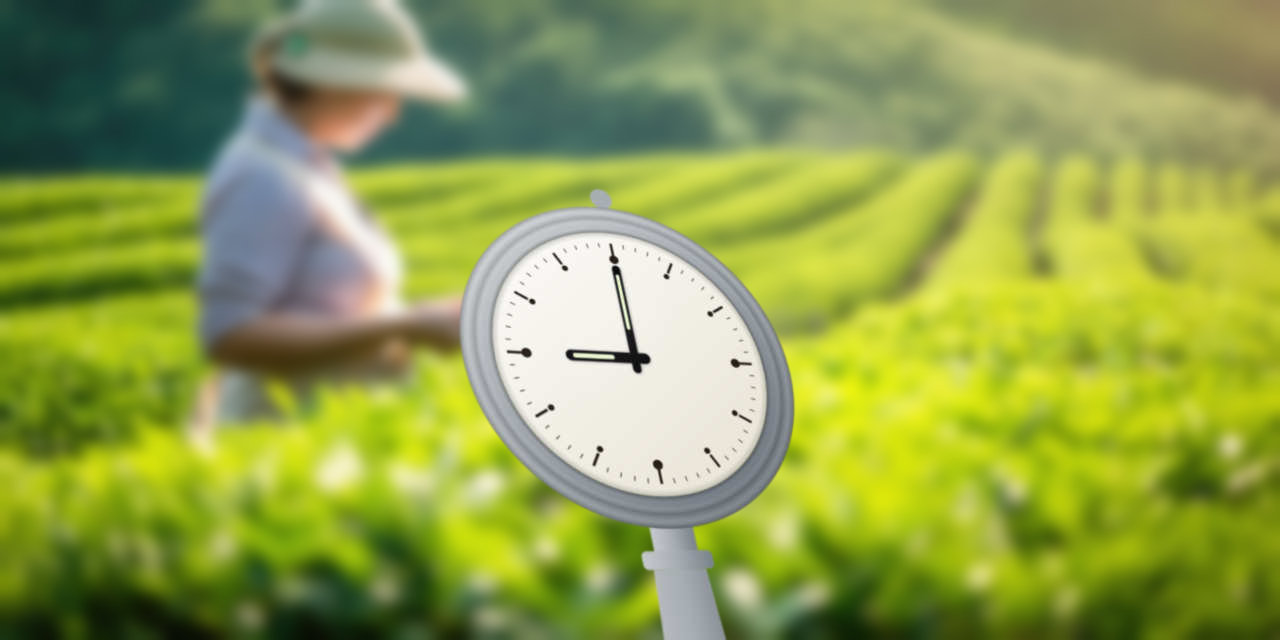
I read 9.00
